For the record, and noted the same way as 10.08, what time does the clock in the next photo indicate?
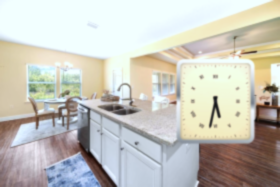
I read 5.32
